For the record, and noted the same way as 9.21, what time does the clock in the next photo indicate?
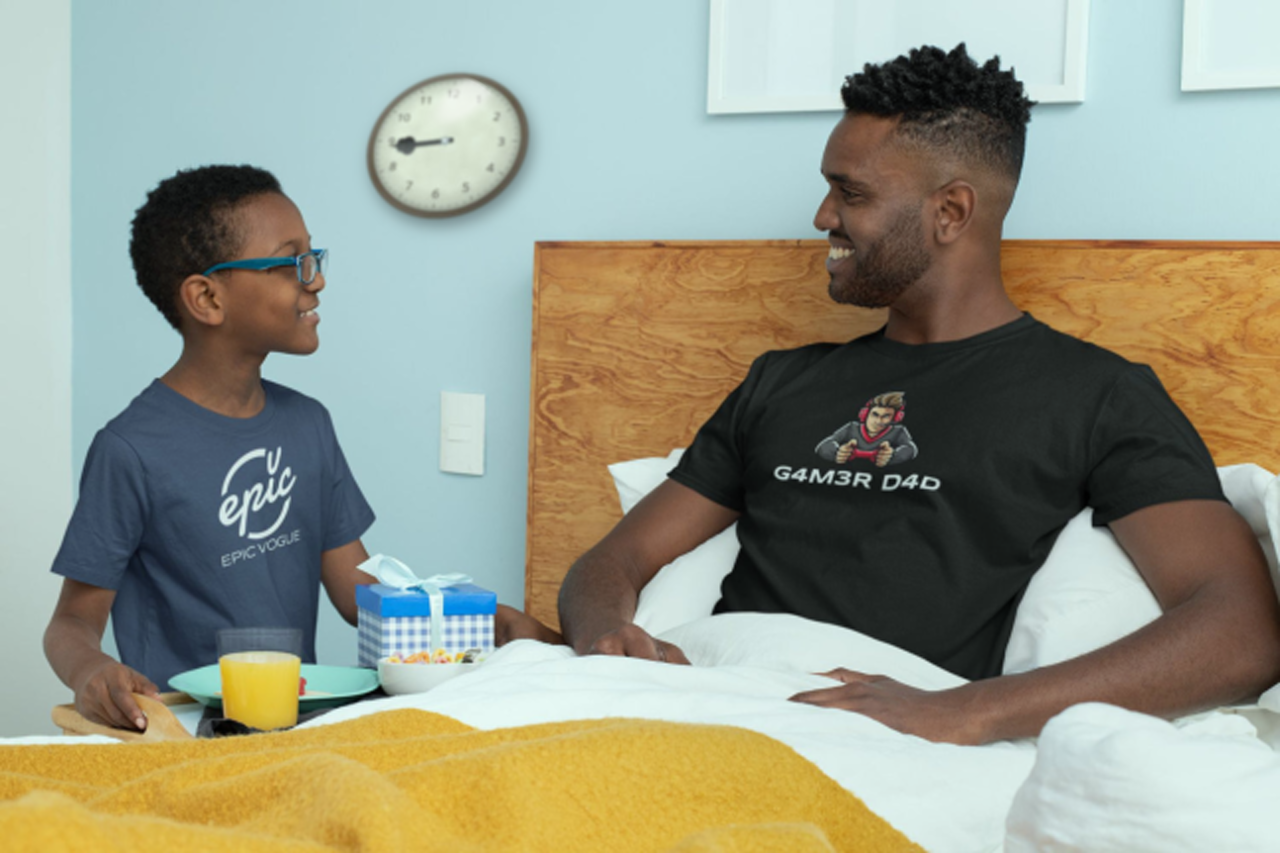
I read 8.44
